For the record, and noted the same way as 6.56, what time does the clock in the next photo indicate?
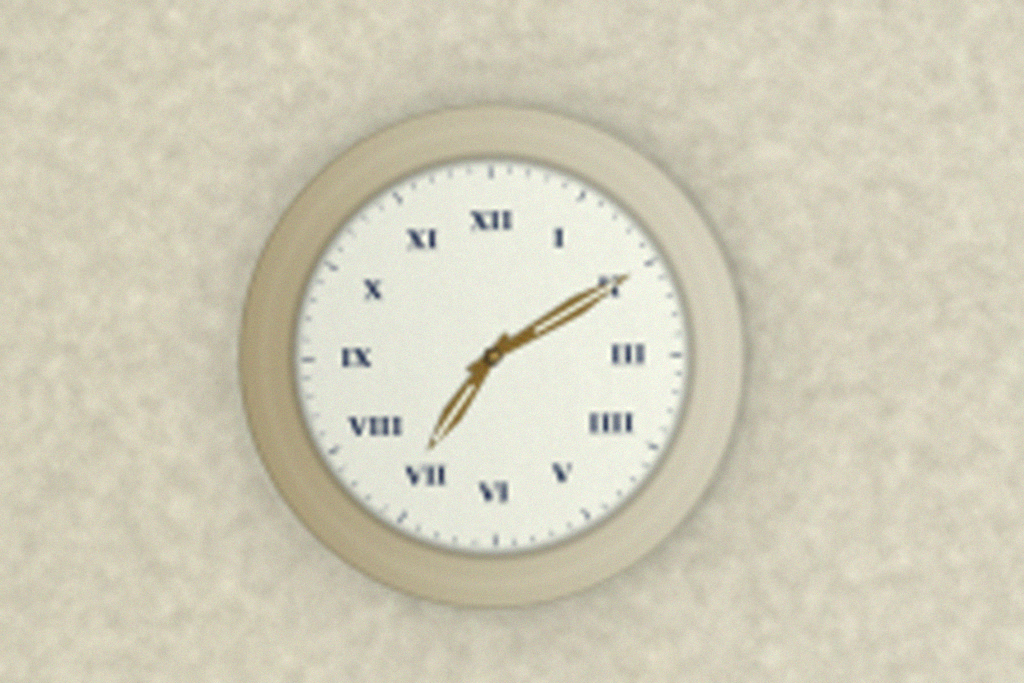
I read 7.10
